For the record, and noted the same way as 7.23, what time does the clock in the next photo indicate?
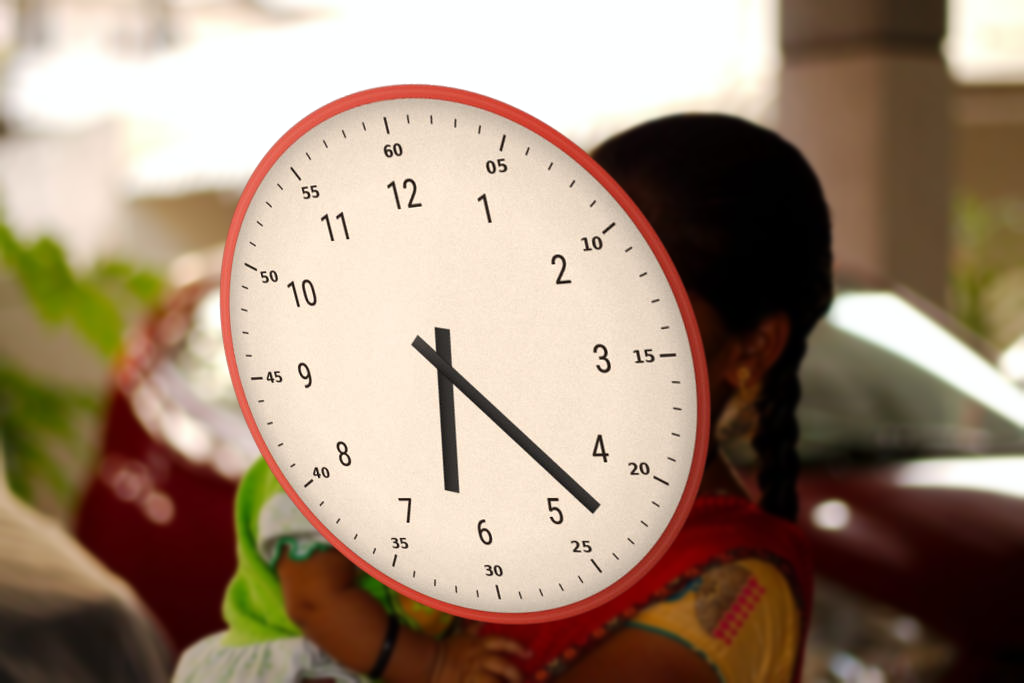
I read 6.23
